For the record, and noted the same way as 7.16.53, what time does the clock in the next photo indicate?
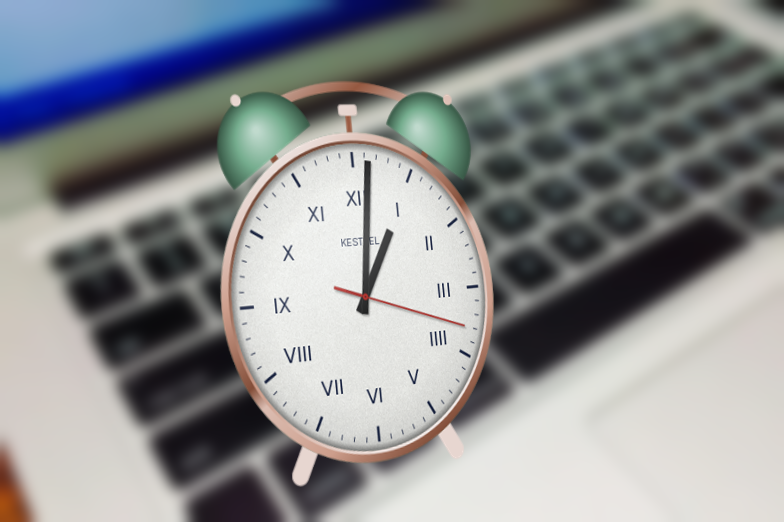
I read 1.01.18
